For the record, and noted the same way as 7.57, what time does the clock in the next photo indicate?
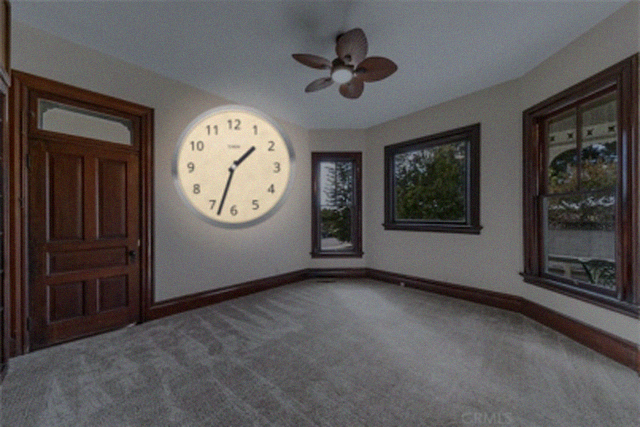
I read 1.33
